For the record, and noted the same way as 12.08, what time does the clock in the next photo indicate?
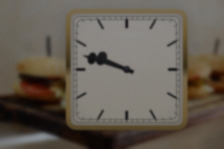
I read 9.48
